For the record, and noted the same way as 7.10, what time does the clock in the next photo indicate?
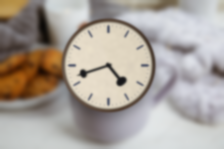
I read 4.42
